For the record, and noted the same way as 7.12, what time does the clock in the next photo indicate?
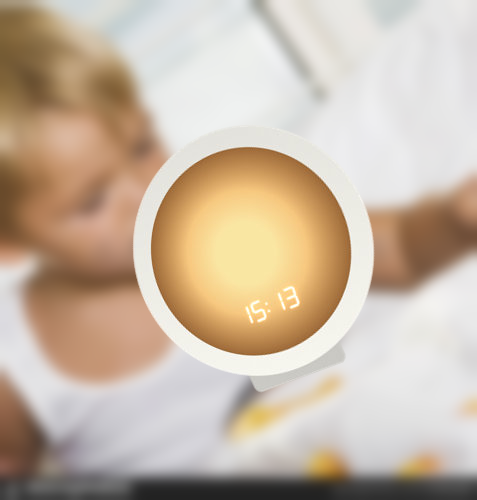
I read 15.13
